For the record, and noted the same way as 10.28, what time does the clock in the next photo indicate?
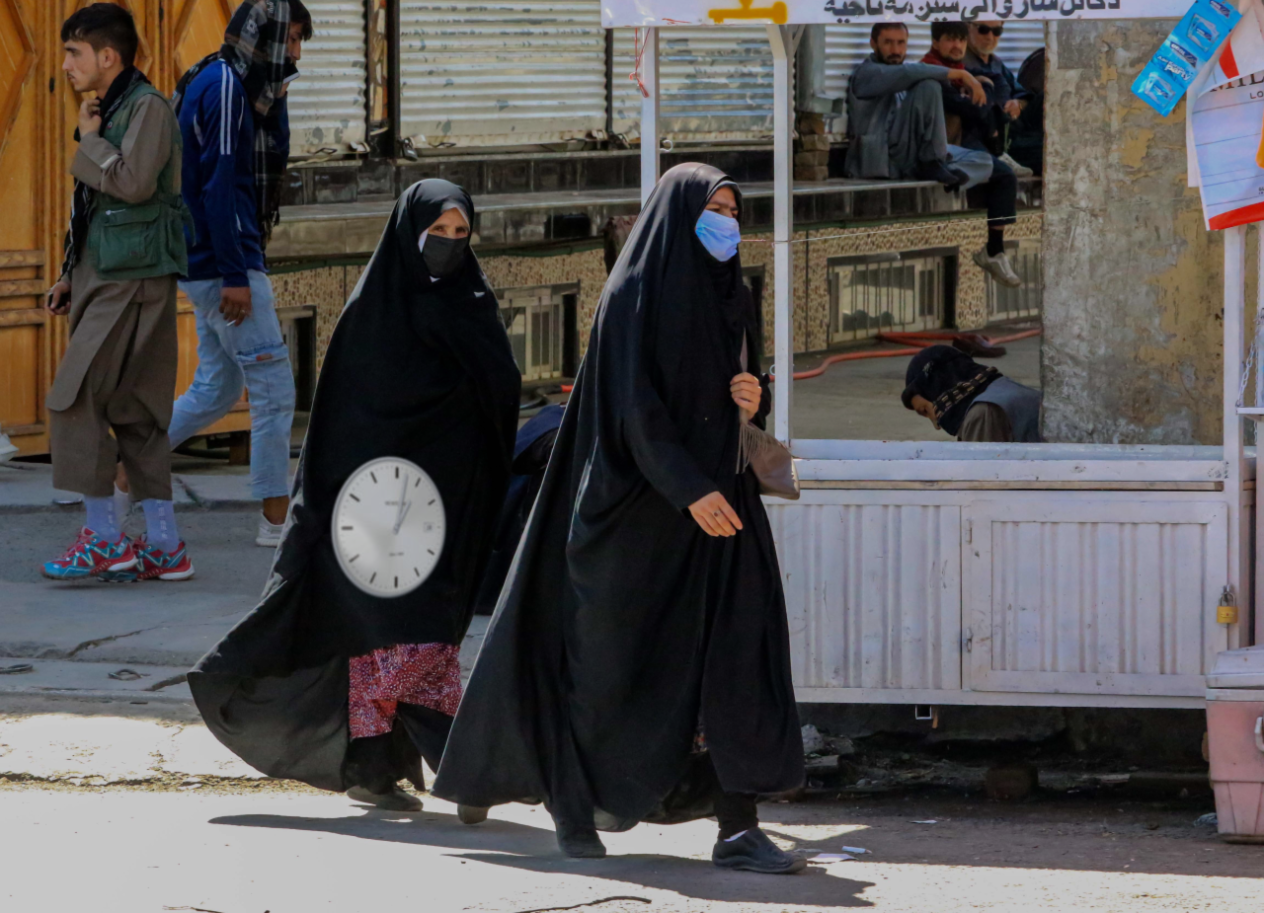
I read 1.02
